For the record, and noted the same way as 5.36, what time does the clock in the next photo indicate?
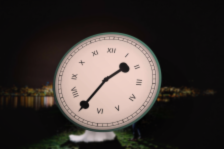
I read 1.35
